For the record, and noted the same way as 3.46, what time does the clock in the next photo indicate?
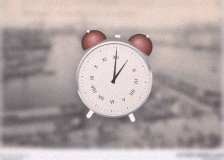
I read 1.00
